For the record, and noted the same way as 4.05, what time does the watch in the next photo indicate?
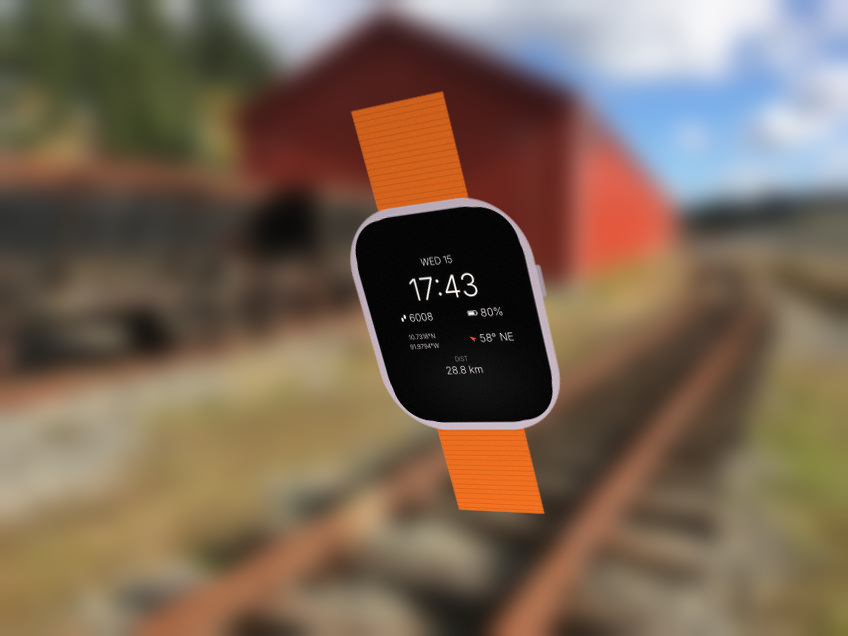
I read 17.43
